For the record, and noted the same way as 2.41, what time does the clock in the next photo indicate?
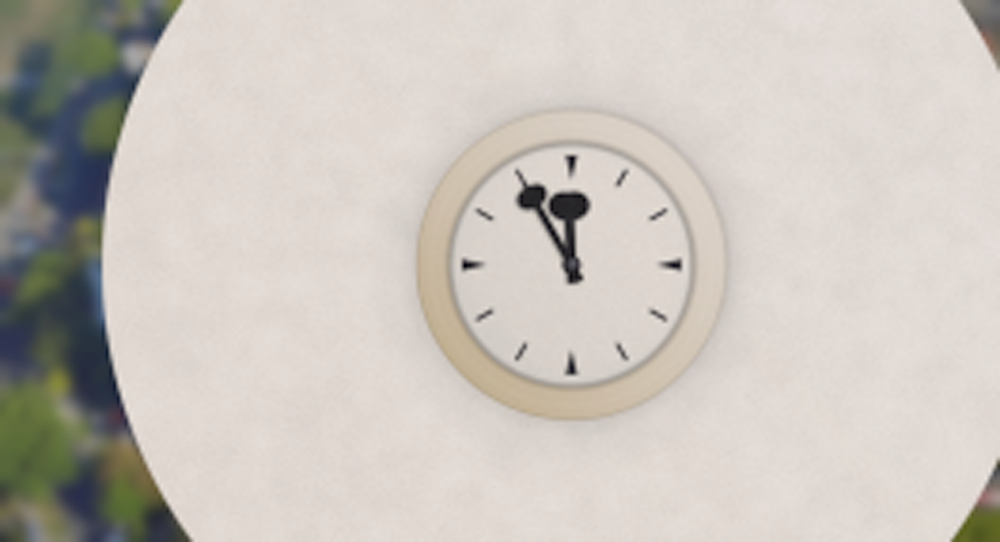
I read 11.55
